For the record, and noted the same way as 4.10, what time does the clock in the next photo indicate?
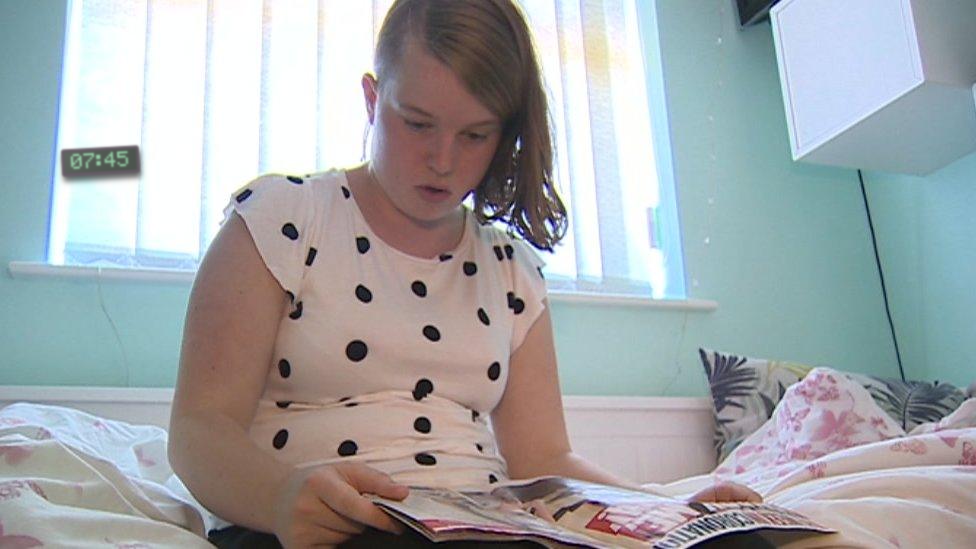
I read 7.45
